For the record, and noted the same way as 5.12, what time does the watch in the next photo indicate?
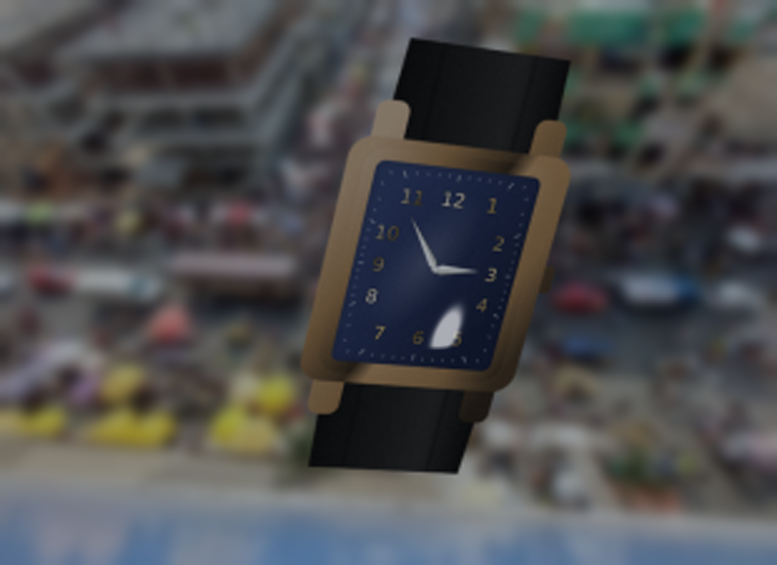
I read 2.54
